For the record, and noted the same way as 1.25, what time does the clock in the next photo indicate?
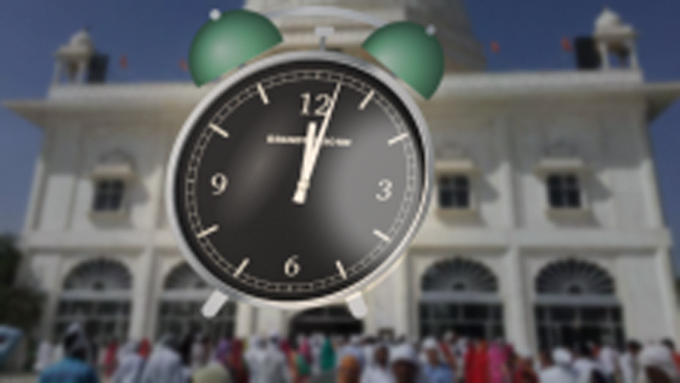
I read 12.02
